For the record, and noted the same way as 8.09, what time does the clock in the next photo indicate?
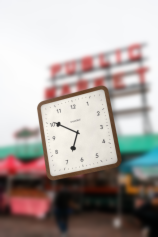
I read 6.51
